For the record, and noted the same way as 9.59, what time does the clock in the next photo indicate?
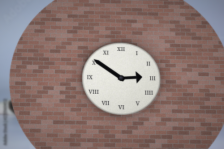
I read 2.51
